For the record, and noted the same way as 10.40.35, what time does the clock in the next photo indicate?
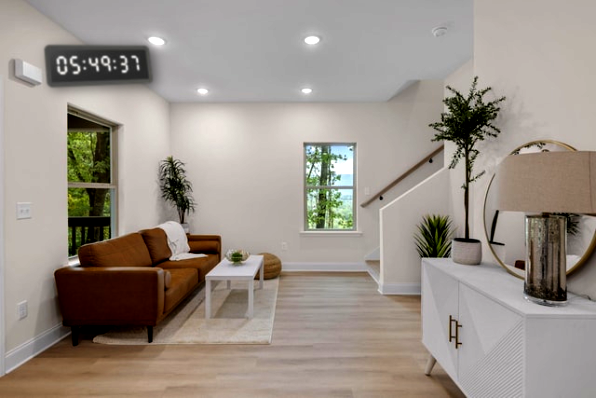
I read 5.49.37
